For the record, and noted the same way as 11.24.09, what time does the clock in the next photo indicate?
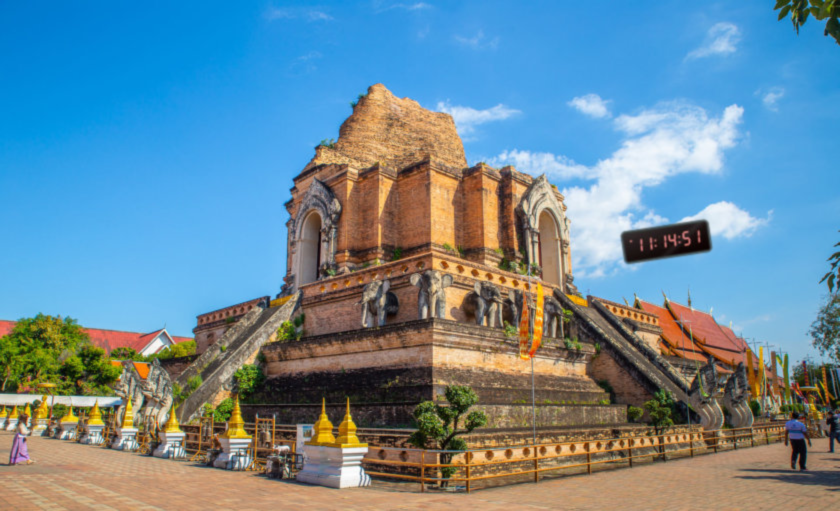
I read 11.14.51
